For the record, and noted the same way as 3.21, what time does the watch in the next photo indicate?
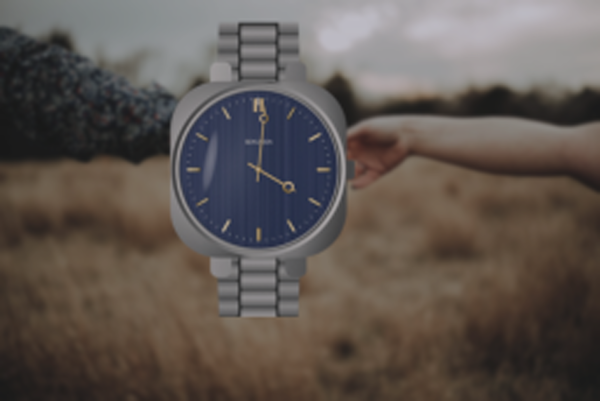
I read 4.01
